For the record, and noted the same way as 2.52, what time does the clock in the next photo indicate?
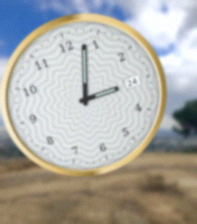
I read 3.03
